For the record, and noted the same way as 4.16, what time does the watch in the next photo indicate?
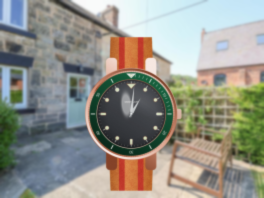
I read 1.01
